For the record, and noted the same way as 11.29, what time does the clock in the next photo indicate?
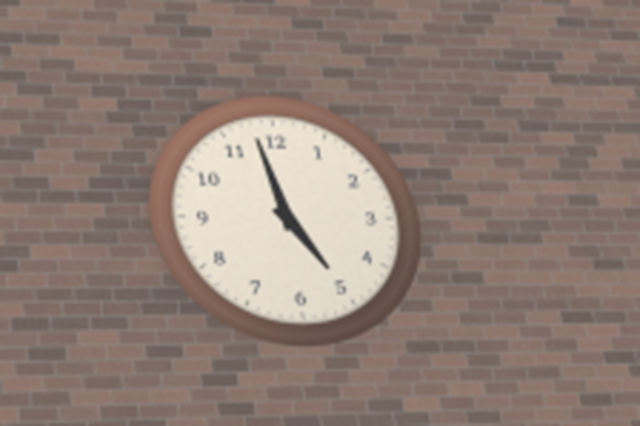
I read 4.58
